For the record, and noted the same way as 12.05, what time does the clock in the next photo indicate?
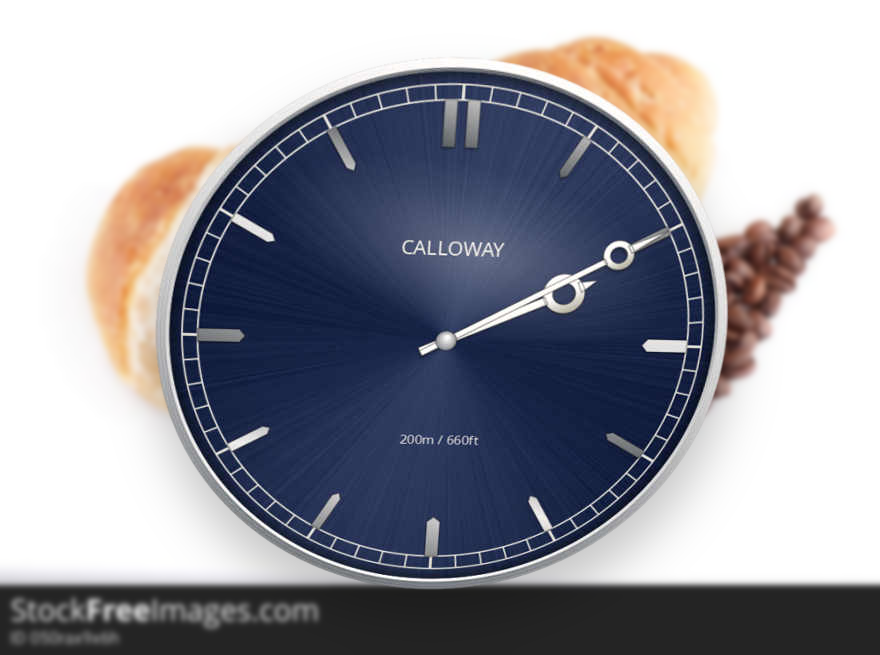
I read 2.10
